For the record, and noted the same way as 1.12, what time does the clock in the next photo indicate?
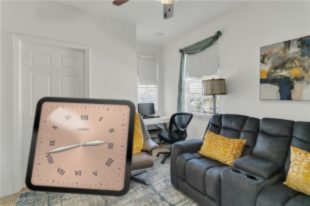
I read 2.42
